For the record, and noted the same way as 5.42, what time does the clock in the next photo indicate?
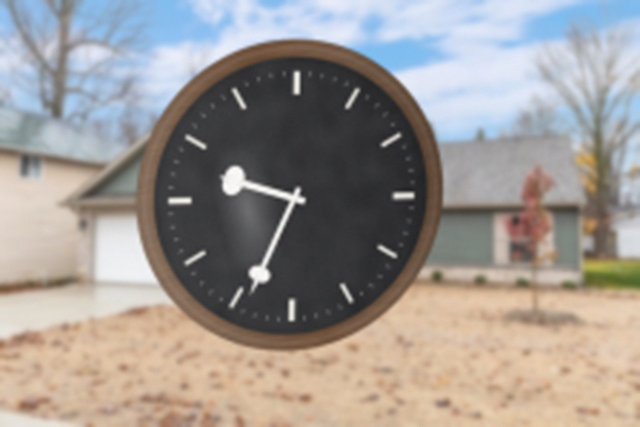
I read 9.34
